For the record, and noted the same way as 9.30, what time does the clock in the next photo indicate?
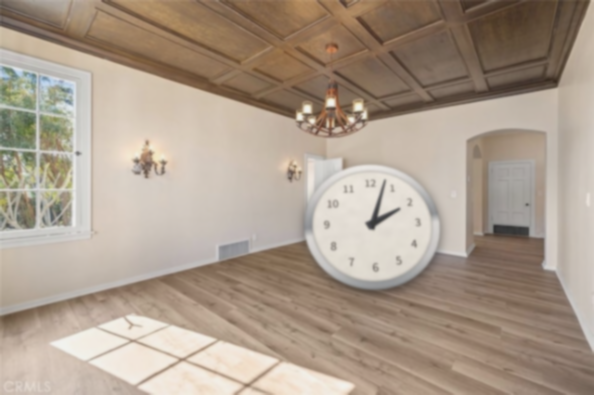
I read 2.03
